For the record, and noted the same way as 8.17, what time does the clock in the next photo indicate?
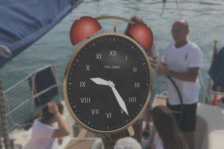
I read 9.24
